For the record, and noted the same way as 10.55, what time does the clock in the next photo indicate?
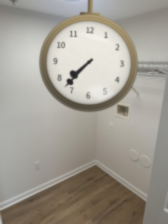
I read 7.37
